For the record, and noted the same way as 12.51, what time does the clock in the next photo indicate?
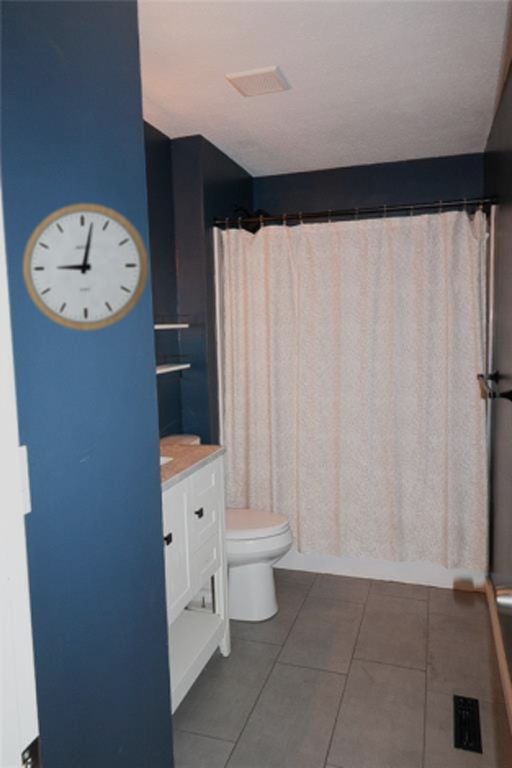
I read 9.02
